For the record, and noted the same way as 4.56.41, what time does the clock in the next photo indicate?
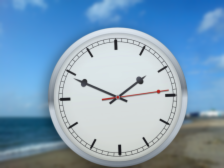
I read 1.49.14
